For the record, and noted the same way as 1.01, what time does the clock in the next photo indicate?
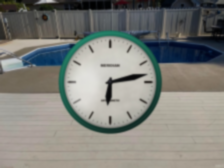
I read 6.13
